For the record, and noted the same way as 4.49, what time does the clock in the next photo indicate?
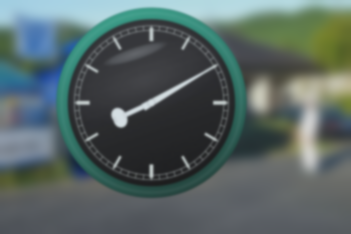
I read 8.10
